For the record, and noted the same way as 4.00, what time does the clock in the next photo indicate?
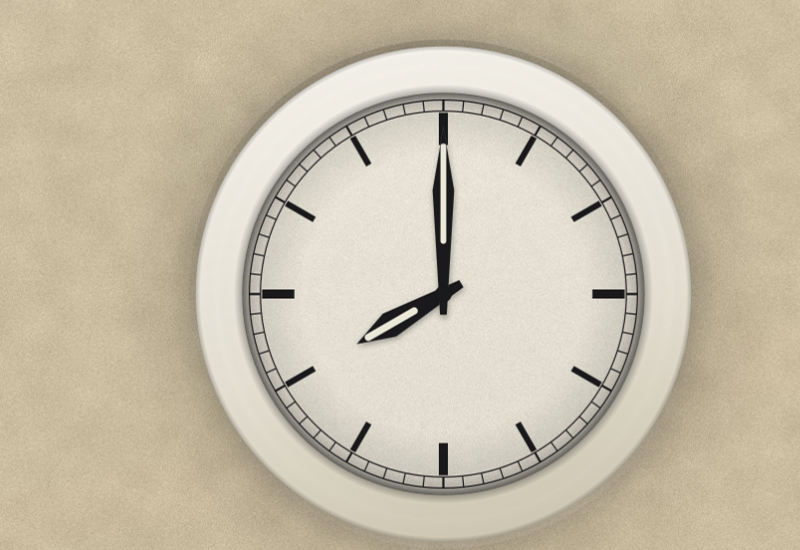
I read 8.00
